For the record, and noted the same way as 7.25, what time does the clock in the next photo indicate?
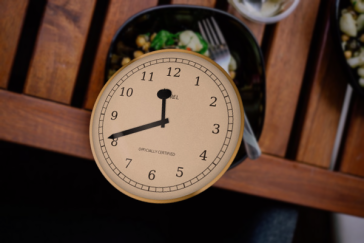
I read 11.41
